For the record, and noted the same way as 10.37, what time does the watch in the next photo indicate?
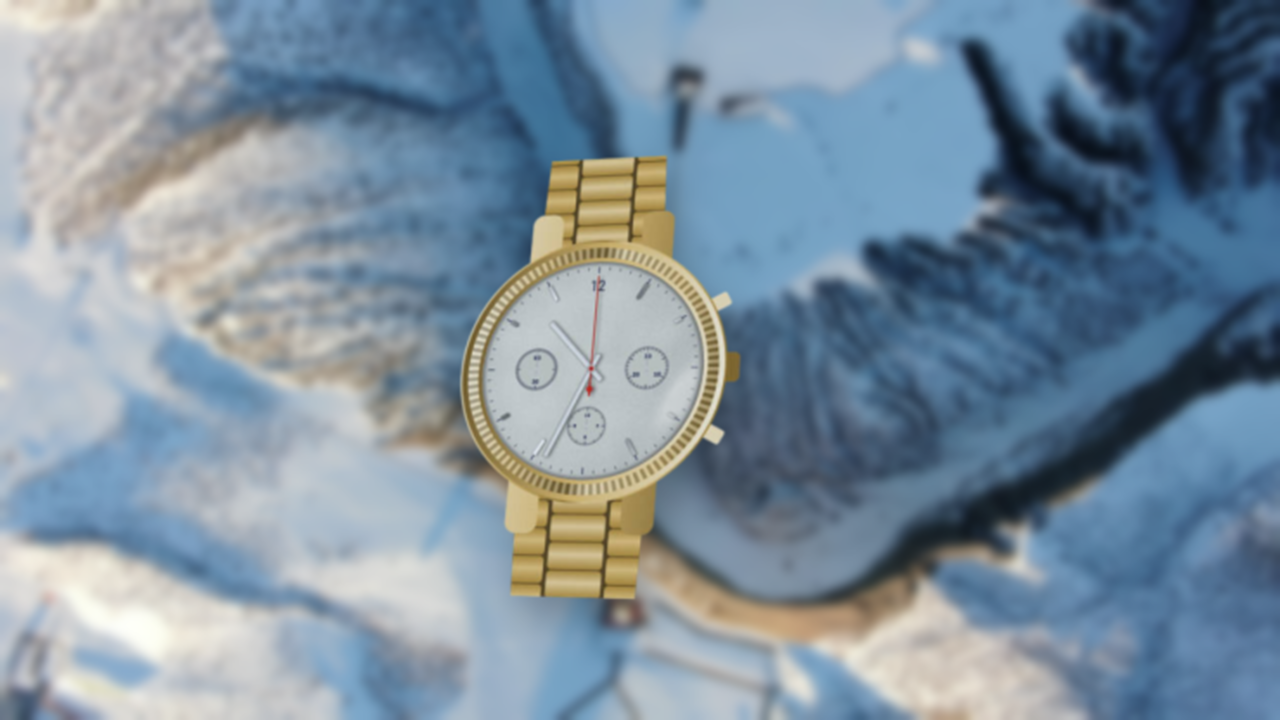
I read 10.34
